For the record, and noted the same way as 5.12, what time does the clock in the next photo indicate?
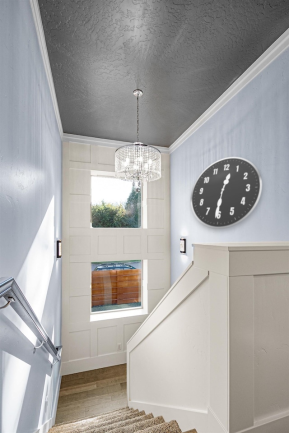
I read 12.31
